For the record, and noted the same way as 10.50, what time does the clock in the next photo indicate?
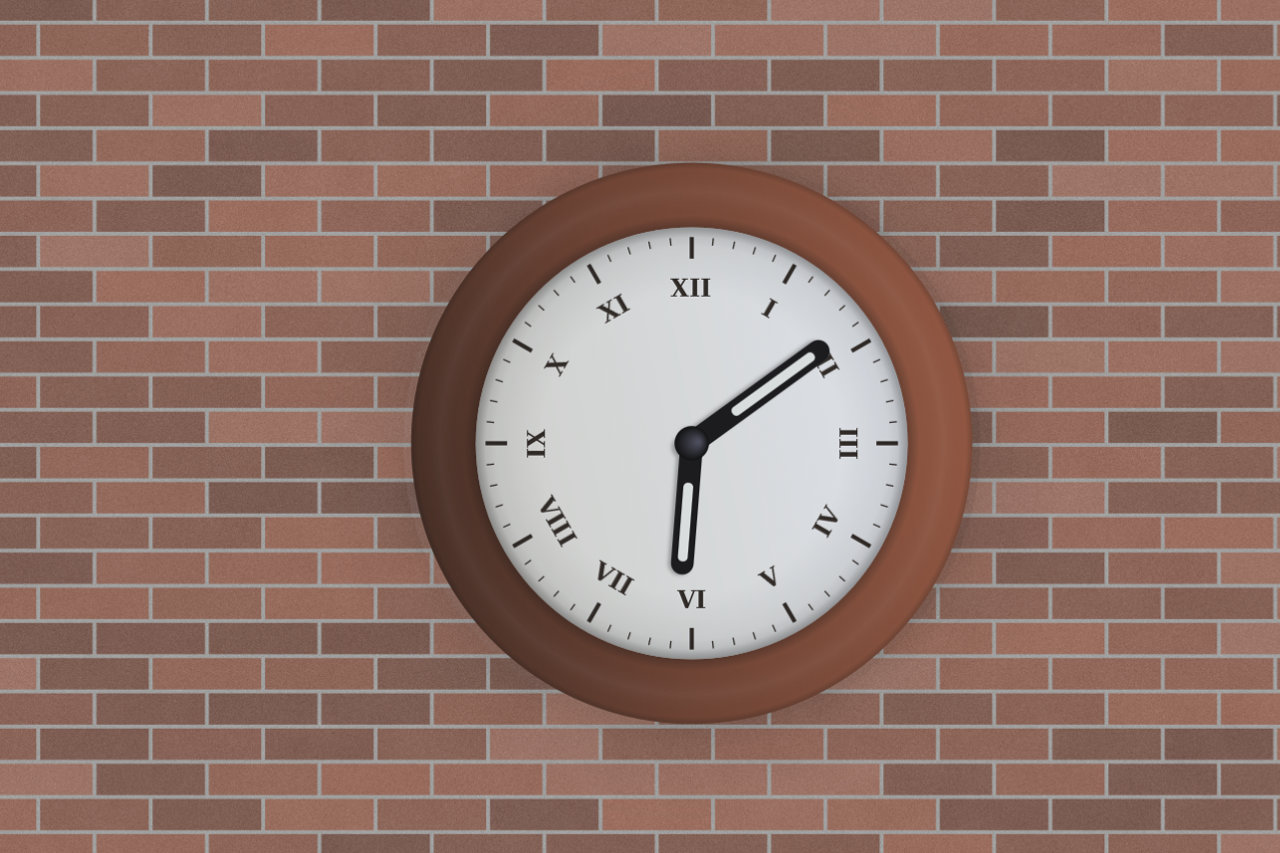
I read 6.09
